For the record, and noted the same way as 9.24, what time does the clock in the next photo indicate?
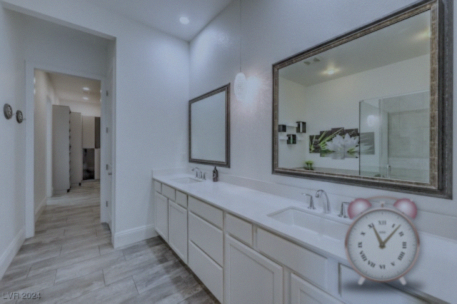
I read 11.07
